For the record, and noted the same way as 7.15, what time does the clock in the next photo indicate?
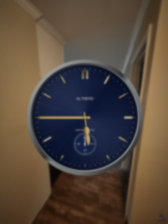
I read 5.45
